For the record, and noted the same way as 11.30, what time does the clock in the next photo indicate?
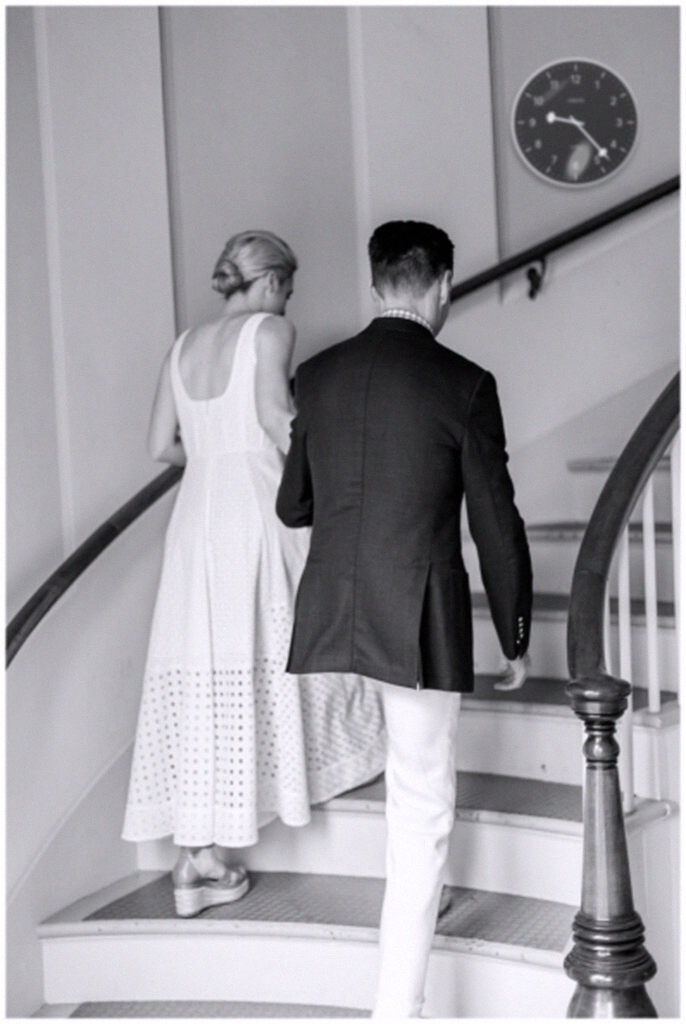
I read 9.23
